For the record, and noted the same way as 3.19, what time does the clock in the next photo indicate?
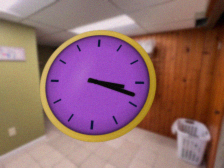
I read 3.18
